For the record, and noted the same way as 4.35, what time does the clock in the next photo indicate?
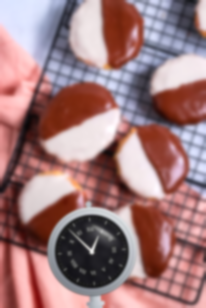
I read 12.53
